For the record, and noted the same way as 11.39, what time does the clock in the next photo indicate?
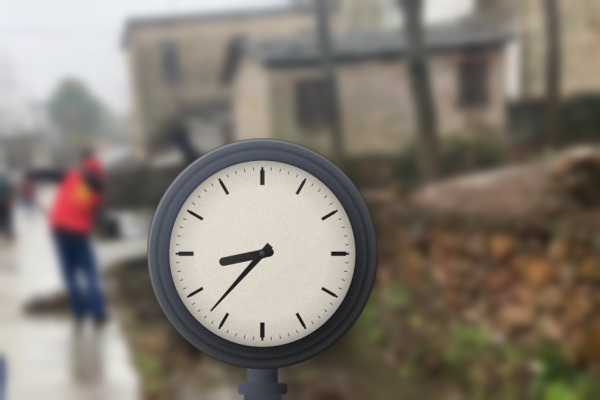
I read 8.37
